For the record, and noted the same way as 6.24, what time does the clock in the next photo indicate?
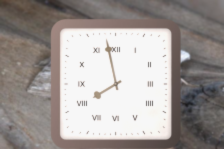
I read 7.58
